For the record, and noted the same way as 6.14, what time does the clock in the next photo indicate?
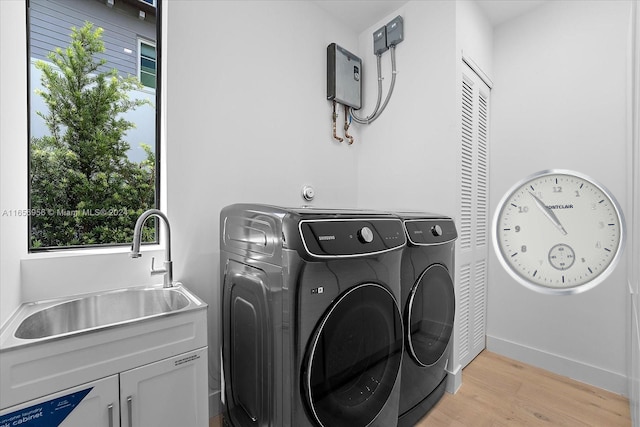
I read 10.54
